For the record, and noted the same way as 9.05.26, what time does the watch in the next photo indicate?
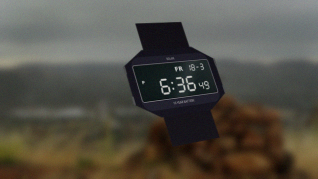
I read 6.36.49
